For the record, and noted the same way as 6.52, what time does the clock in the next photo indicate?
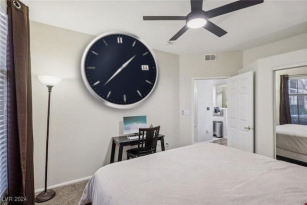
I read 1.38
